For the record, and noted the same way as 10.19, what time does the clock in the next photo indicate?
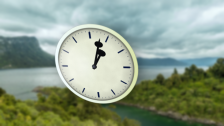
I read 1.03
